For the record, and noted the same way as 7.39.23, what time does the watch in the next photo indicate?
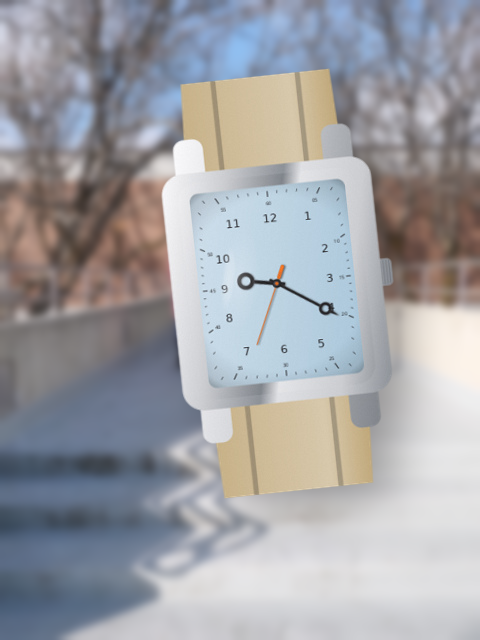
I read 9.20.34
